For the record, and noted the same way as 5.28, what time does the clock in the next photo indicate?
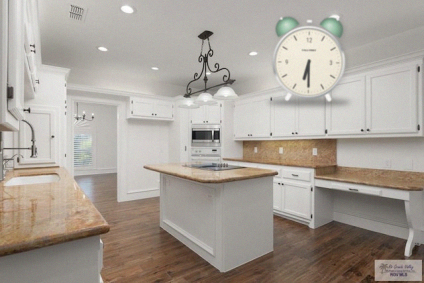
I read 6.30
